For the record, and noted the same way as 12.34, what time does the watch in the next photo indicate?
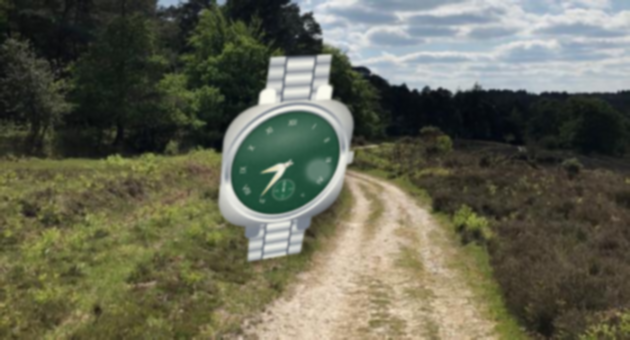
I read 8.36
